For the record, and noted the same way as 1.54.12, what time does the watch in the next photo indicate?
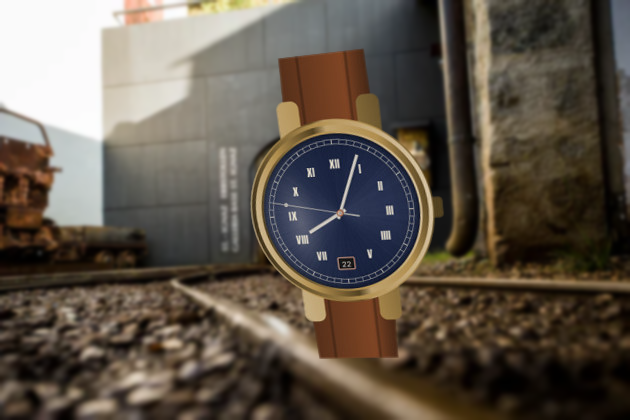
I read 8.03.47
